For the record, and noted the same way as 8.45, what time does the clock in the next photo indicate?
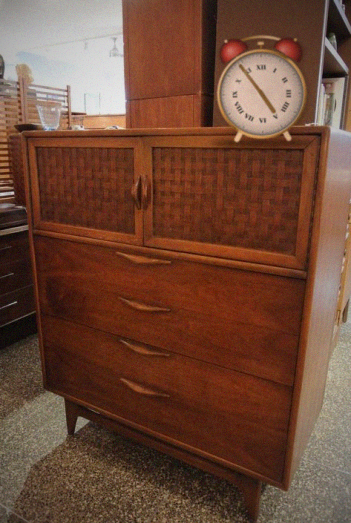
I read 4.54
